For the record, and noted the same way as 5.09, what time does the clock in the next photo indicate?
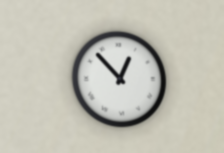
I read 12.53
